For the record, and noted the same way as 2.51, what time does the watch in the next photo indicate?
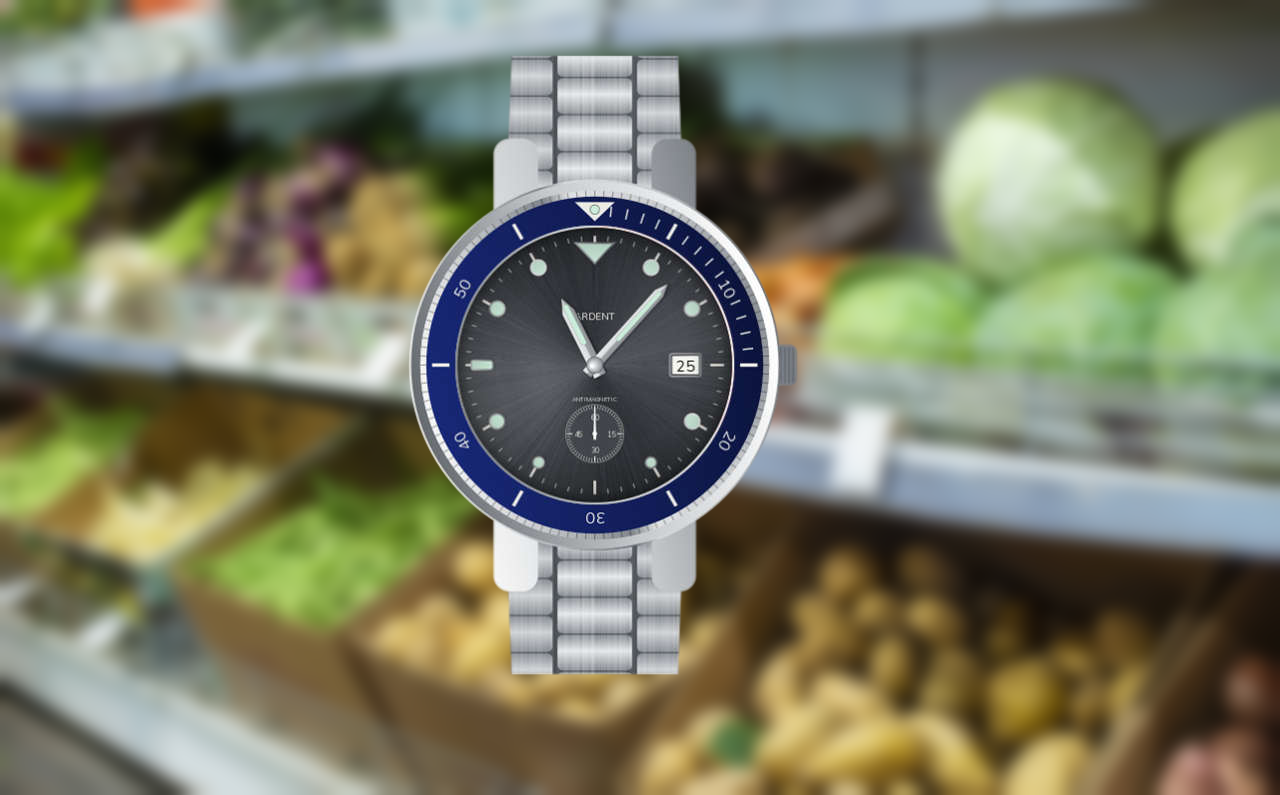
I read 11.07
